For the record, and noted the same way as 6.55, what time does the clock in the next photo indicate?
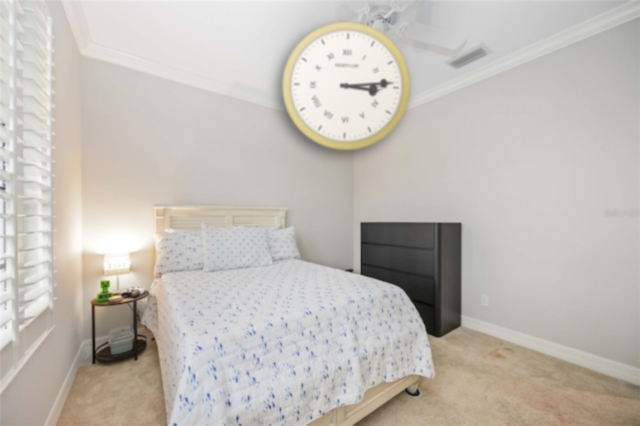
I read 3.14
